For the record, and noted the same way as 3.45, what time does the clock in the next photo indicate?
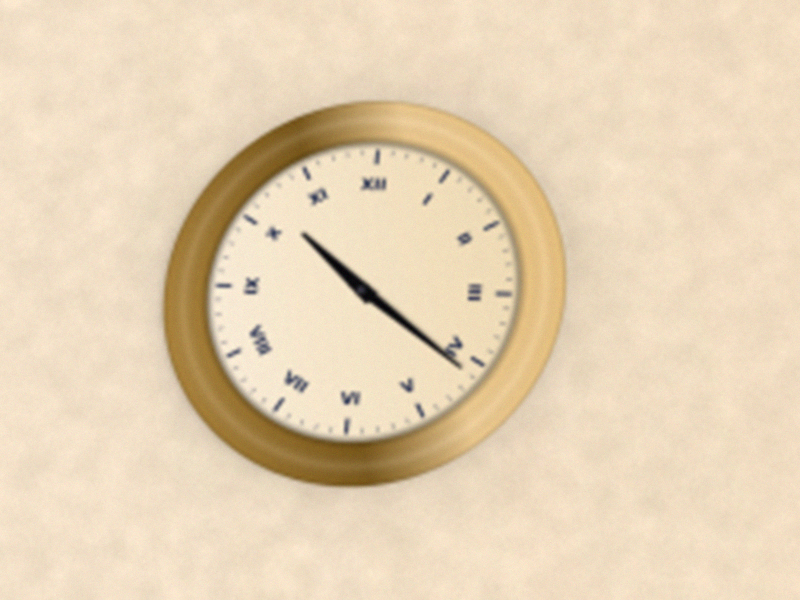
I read 10.21
